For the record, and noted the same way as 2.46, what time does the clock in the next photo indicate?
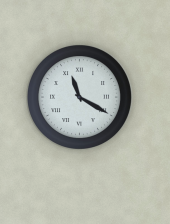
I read 11.20
